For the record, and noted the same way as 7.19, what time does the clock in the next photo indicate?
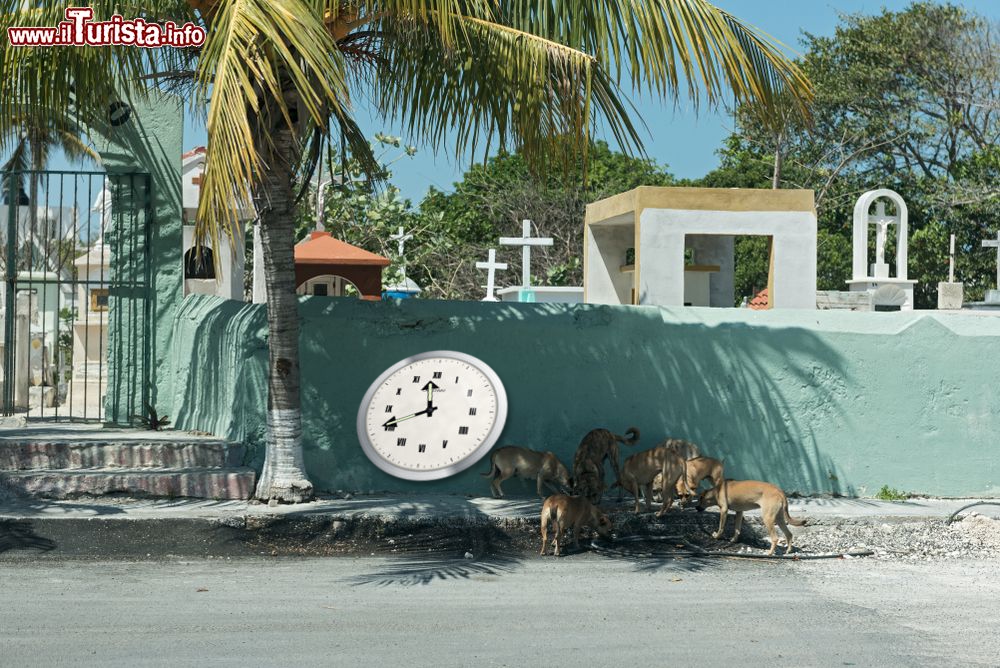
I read 11.41
